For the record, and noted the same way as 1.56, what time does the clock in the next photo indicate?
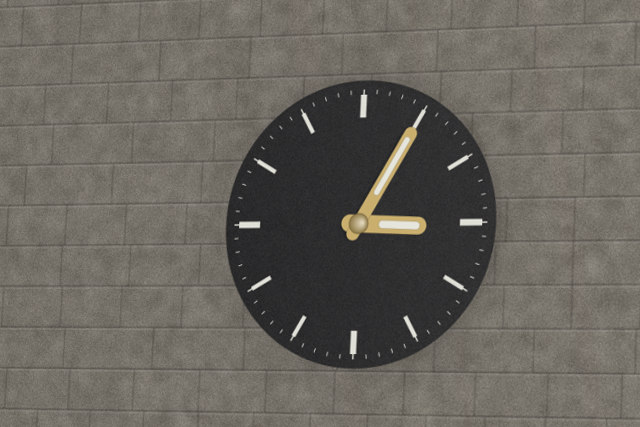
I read 3.05
